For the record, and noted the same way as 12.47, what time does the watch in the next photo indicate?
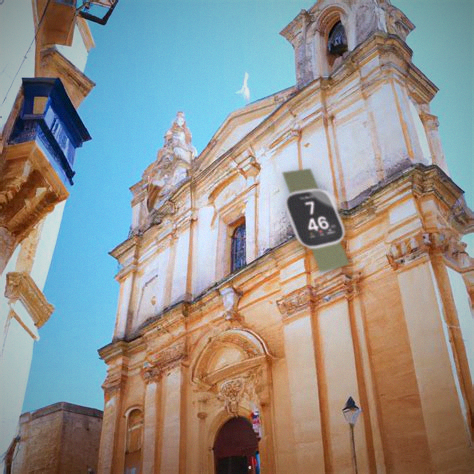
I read 7.46
